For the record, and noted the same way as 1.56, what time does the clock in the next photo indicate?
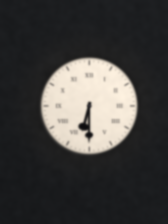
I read 6.30
